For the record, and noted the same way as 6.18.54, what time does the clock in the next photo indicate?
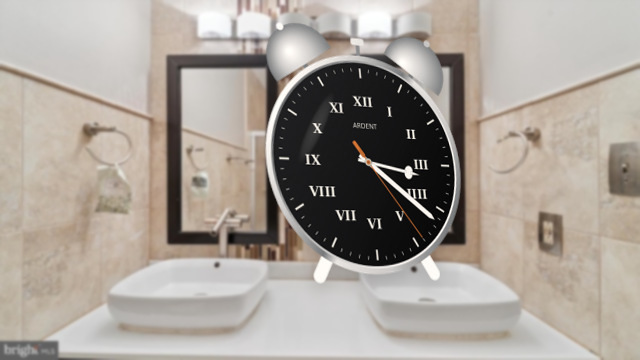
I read 3.21.24
